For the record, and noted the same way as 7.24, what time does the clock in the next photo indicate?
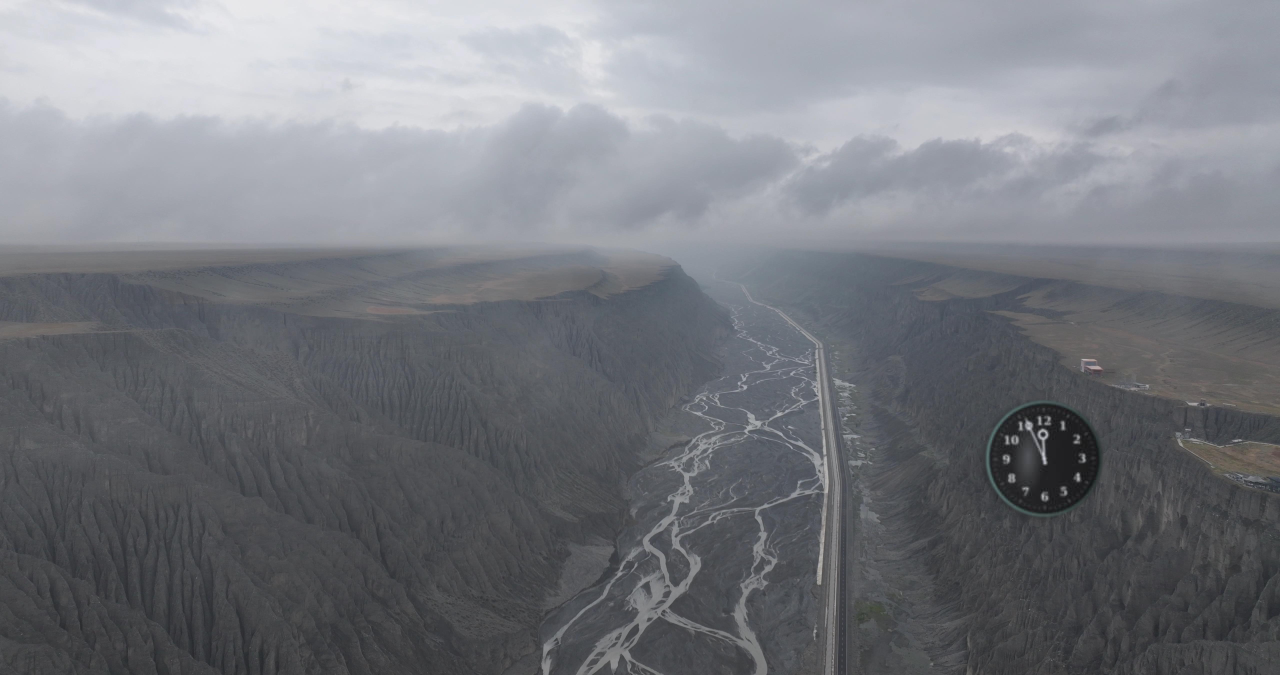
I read 11.56
